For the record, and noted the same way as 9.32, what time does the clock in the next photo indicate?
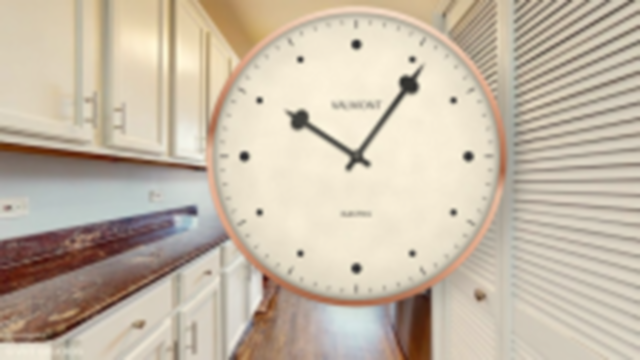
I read 10.06
